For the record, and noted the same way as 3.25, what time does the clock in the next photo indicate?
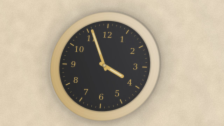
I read 3.56
